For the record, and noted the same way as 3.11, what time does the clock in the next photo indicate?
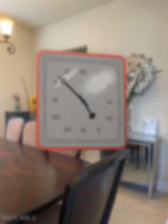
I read 4.52
